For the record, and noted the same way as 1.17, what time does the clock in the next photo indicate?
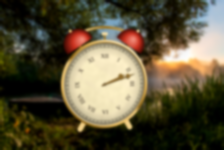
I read 2.12
